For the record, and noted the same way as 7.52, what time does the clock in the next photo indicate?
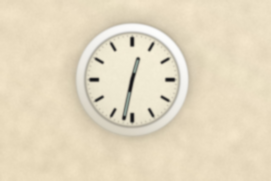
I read 12.32
